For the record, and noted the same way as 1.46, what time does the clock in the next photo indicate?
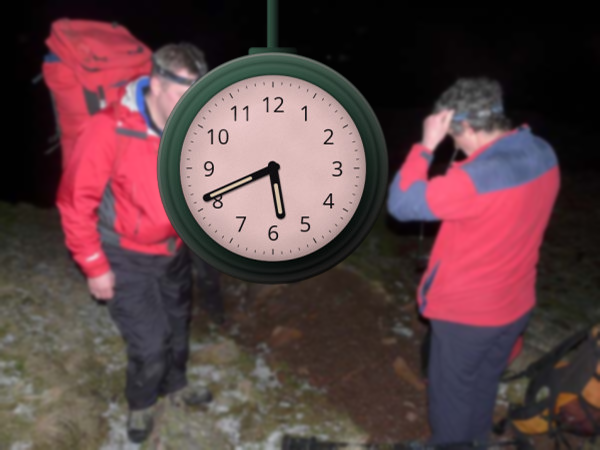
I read 5.41
